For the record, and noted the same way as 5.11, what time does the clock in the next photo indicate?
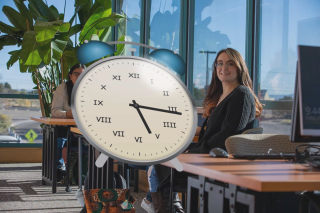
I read 5.16
